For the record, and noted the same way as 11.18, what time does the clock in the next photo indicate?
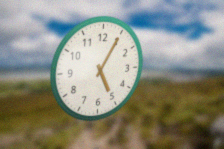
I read 5.05
